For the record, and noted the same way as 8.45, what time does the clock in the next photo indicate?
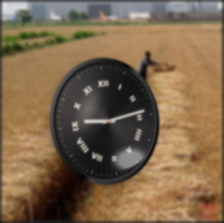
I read 9.14
